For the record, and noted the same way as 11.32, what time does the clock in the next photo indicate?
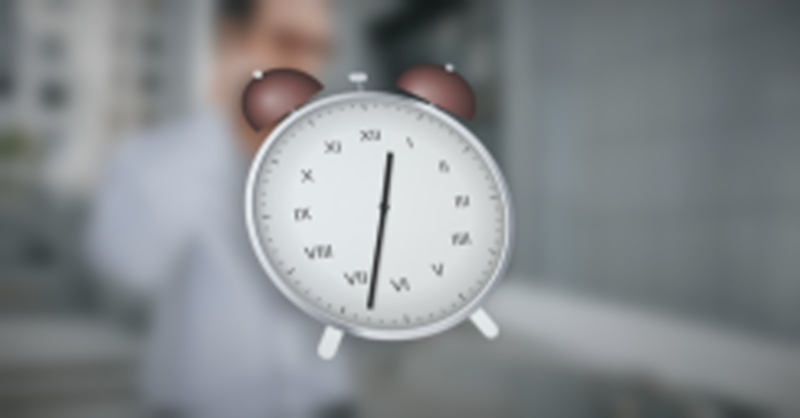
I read 12.33
